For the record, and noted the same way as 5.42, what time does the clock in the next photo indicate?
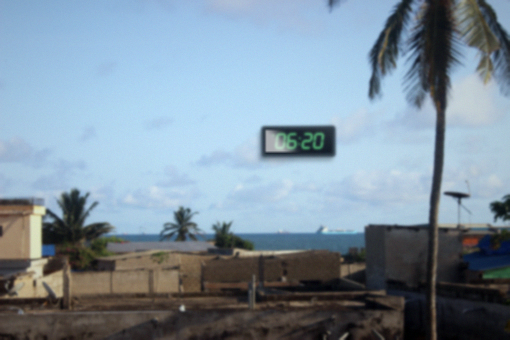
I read 6.20
